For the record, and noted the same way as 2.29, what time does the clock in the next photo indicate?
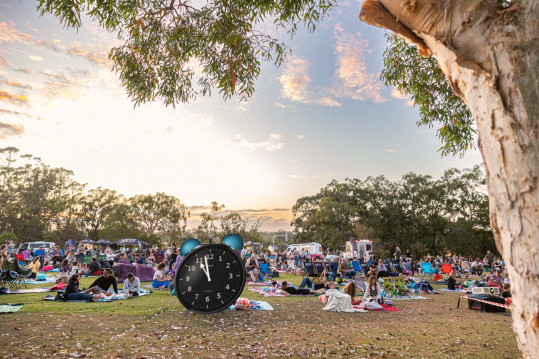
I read 10.58
